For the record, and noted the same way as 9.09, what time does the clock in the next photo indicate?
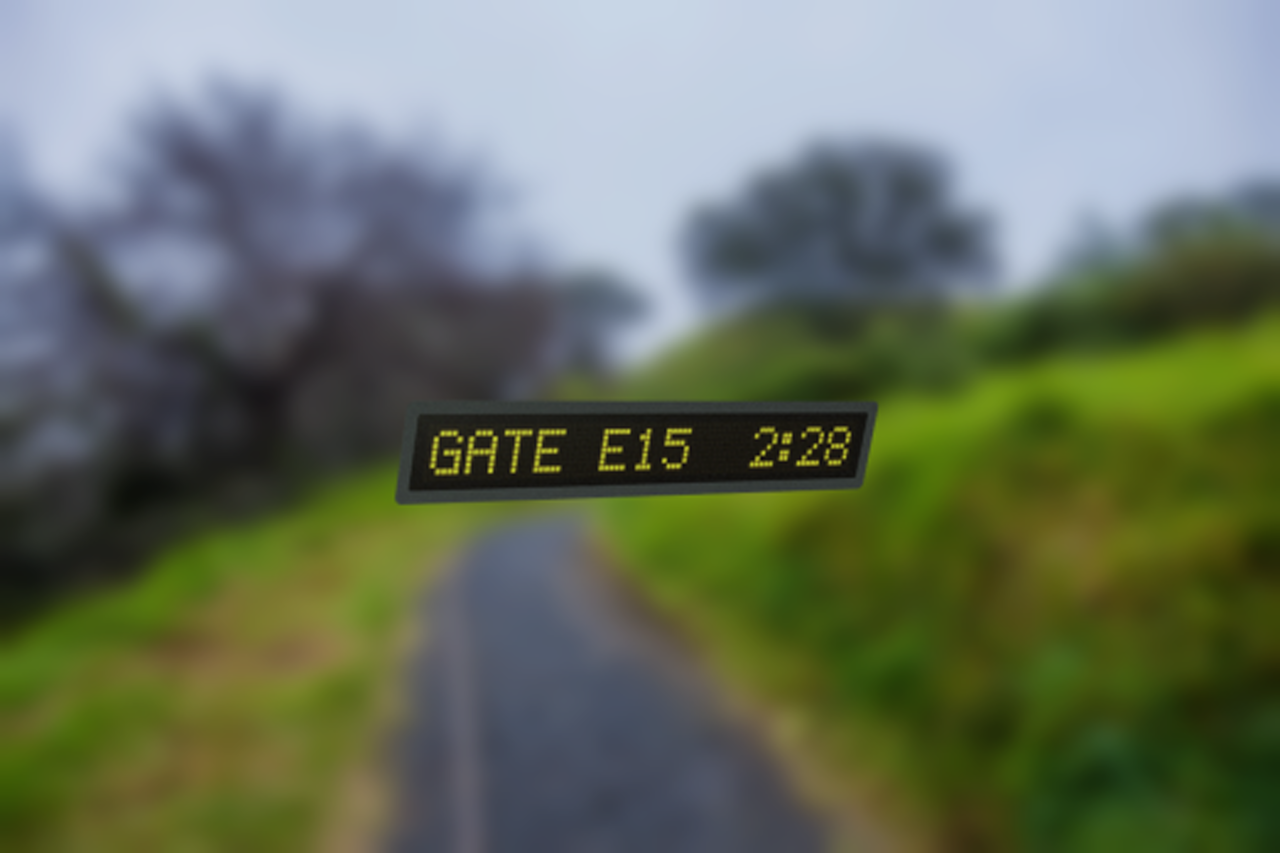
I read 2.28
